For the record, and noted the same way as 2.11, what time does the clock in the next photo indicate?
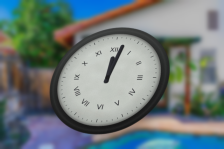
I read 12.02
